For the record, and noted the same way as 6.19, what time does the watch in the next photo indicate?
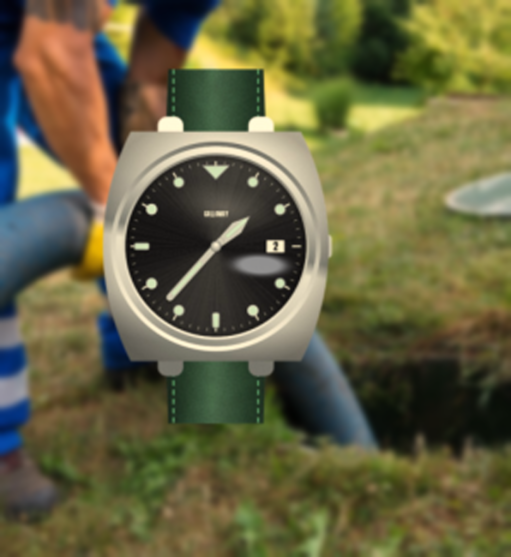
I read 1.37
